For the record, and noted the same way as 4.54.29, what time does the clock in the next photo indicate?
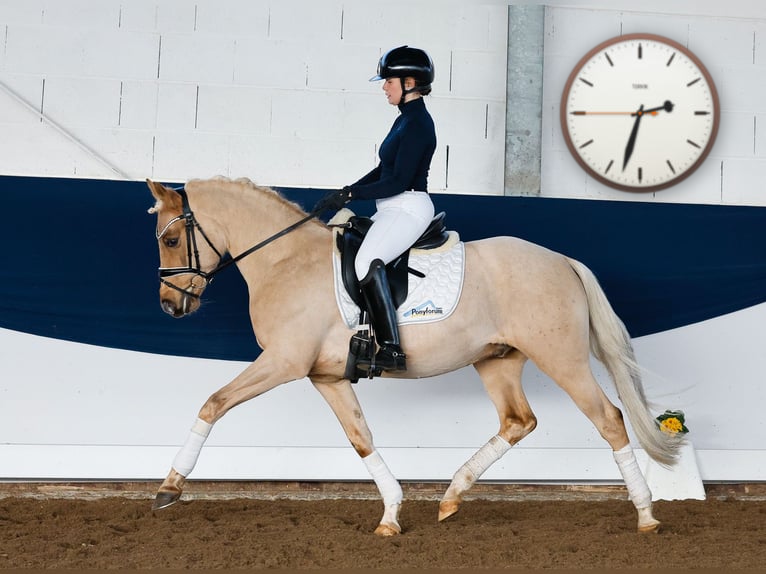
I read 2.32.45
